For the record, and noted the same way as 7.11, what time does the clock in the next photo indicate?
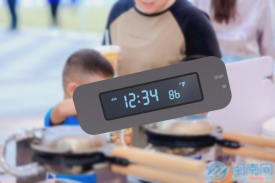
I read 12.34
